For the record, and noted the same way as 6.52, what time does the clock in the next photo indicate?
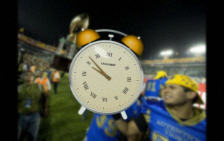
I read 9.52
